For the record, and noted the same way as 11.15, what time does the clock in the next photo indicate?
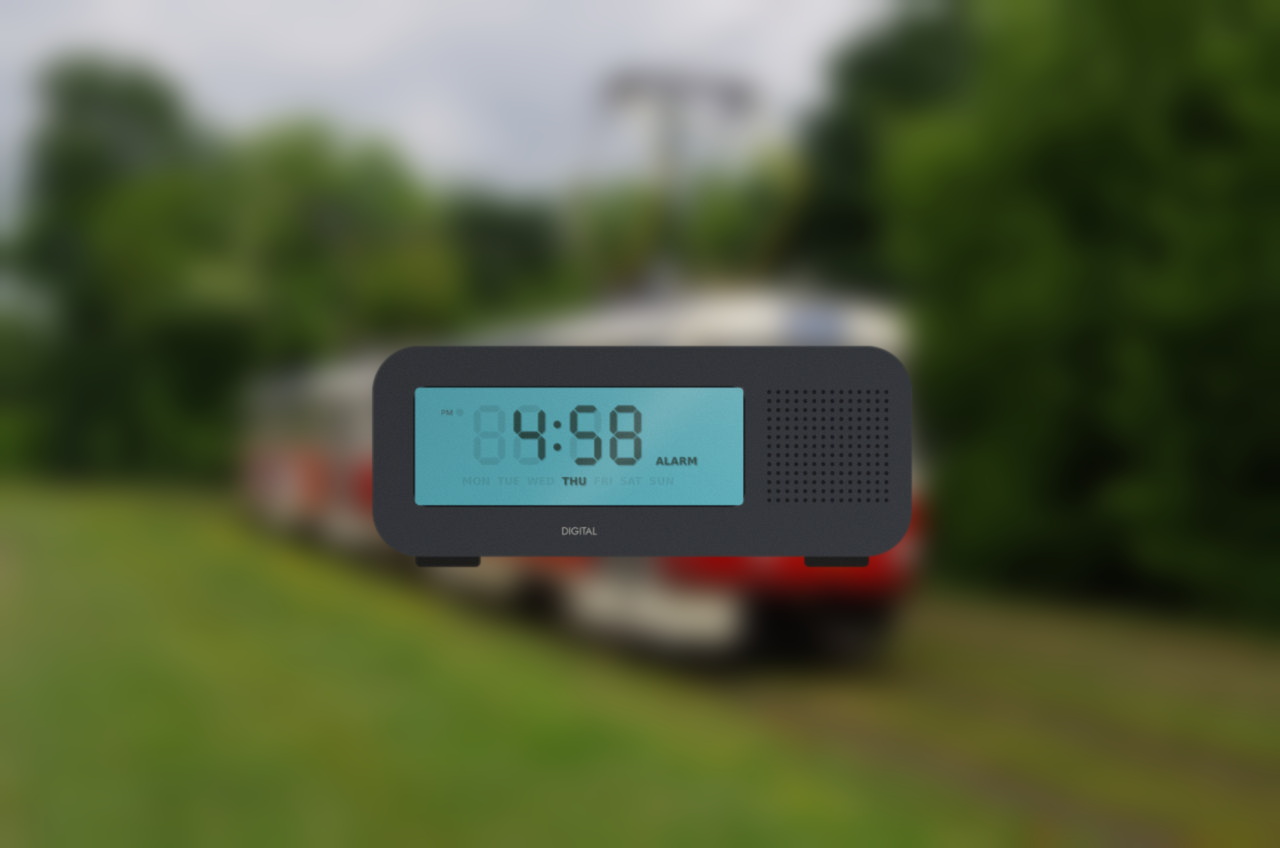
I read 4.58
